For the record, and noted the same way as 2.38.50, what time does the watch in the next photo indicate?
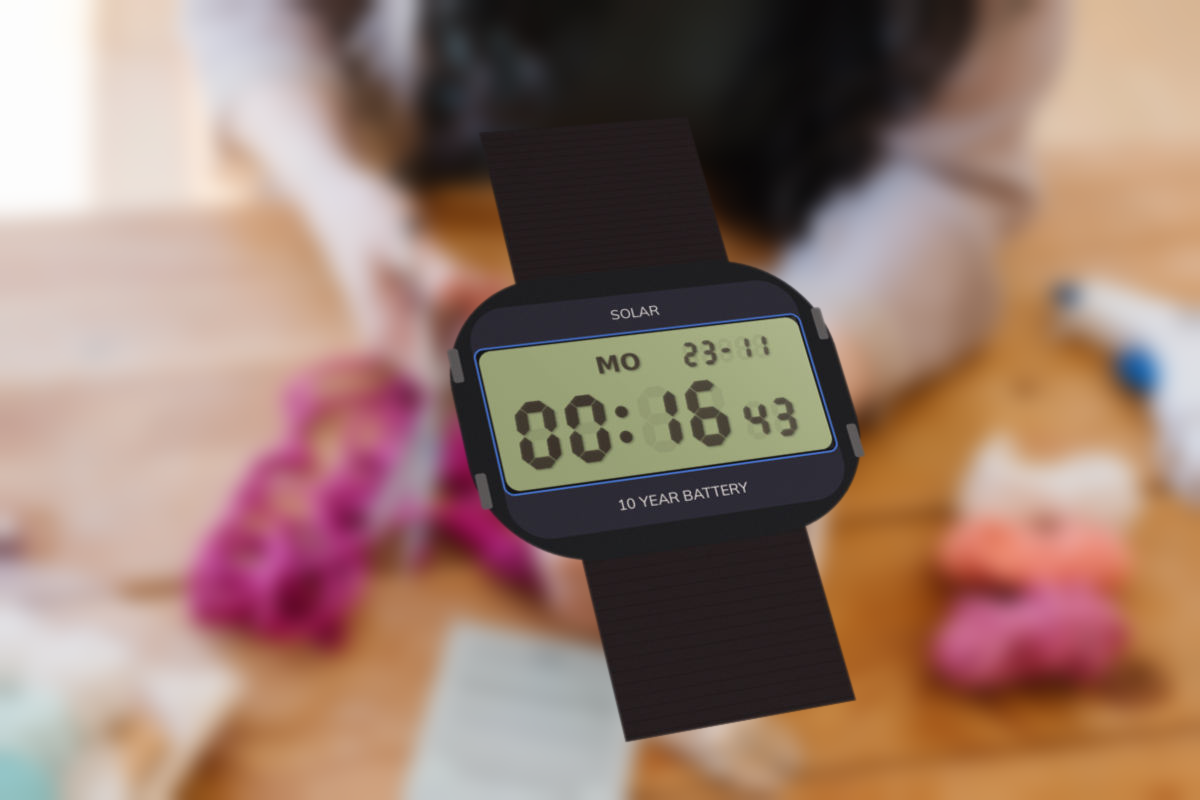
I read 0.16.43
